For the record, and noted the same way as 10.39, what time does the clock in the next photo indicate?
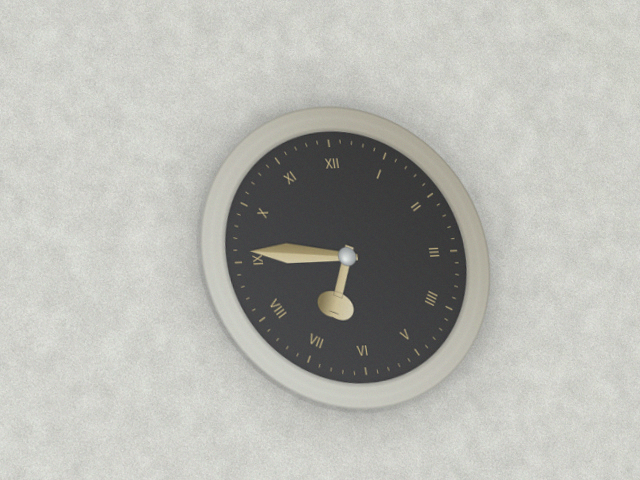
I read 6.46
